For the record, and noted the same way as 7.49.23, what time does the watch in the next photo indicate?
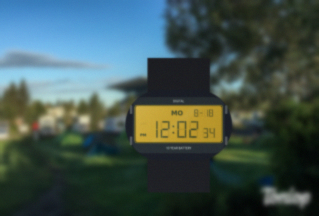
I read 12.02.34
